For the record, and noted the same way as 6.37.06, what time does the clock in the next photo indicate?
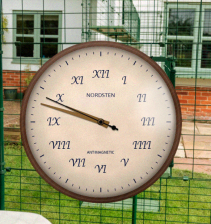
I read 9.47.49
